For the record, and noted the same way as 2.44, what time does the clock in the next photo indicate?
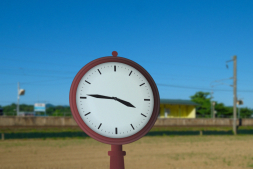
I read 3.46
